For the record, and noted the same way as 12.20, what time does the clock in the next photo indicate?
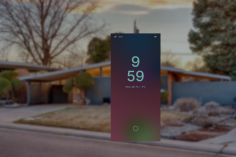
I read 9.59
